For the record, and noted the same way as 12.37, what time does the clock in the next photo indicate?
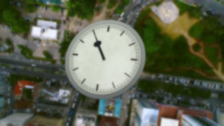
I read 10.55
